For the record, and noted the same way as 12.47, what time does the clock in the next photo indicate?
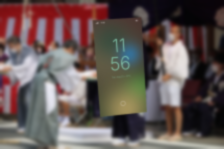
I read 11.56
